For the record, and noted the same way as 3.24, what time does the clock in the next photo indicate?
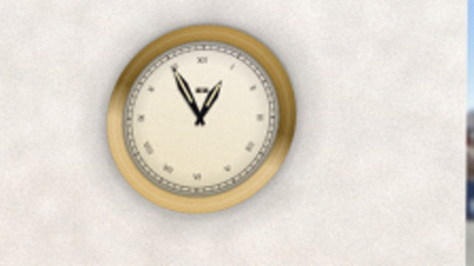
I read 12.55
